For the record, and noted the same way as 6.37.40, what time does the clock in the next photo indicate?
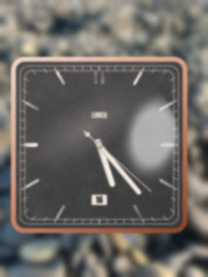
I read 5.23.22
